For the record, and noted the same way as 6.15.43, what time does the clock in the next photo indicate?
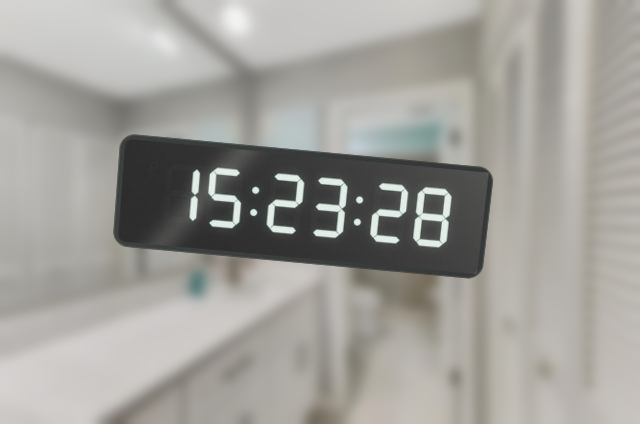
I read 15.23.28
